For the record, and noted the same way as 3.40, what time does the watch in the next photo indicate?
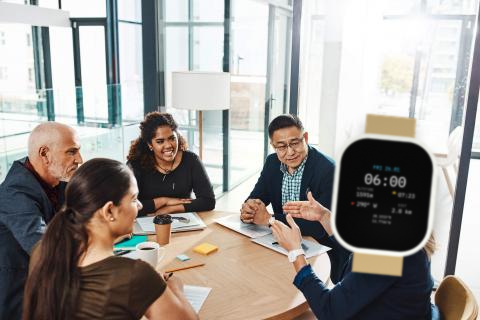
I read 6.00
